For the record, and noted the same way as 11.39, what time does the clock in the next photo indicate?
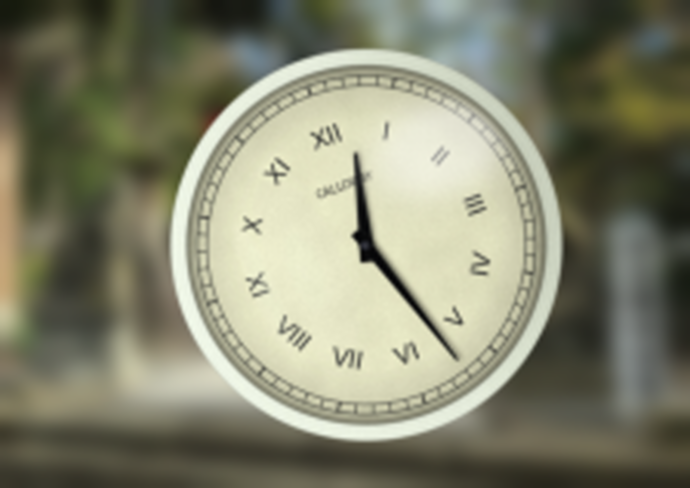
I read 12.27
